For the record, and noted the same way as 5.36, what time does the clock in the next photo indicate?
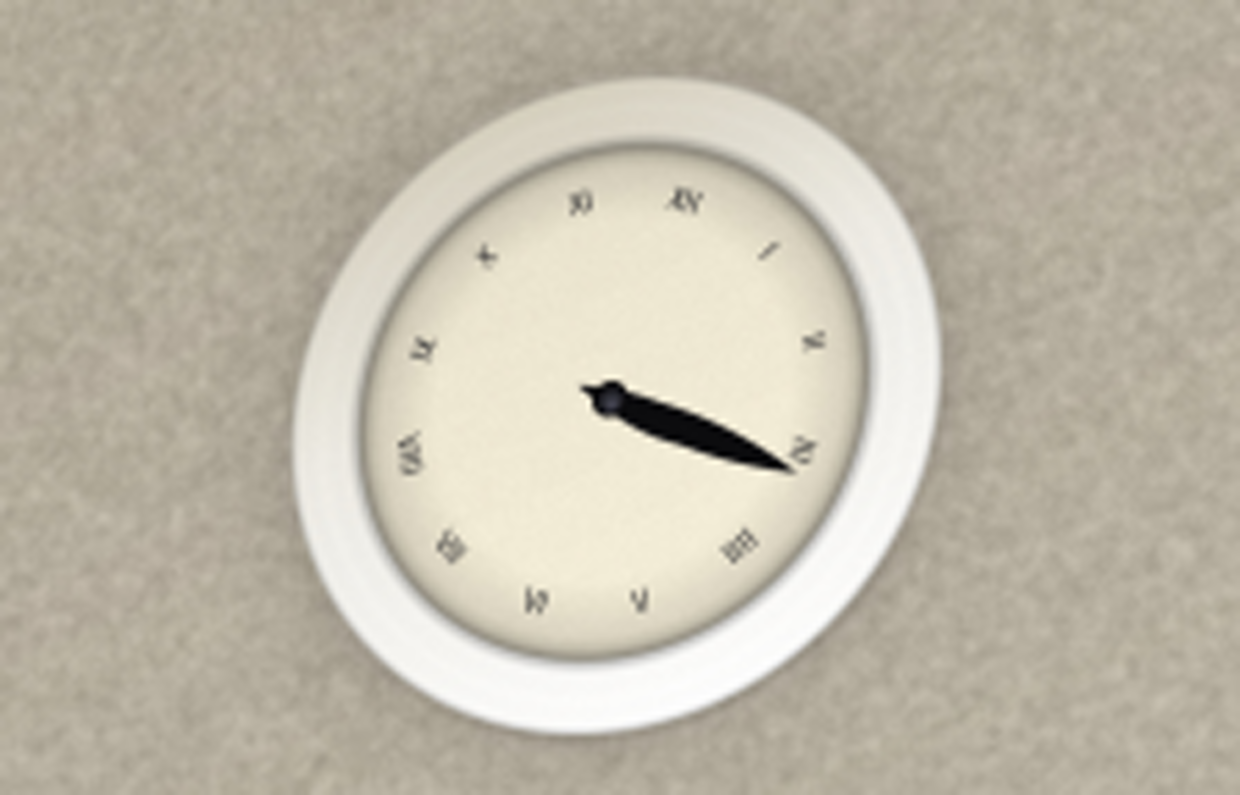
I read 3.16
